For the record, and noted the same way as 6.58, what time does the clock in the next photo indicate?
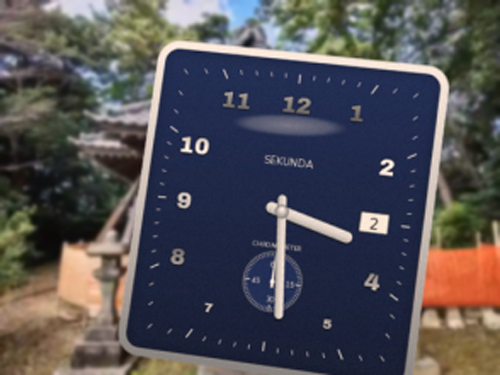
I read 3.29
